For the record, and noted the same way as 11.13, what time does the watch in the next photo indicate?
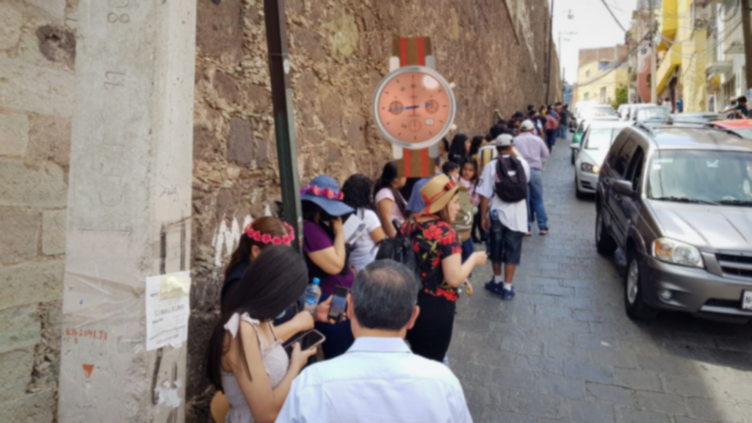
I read 2.44
